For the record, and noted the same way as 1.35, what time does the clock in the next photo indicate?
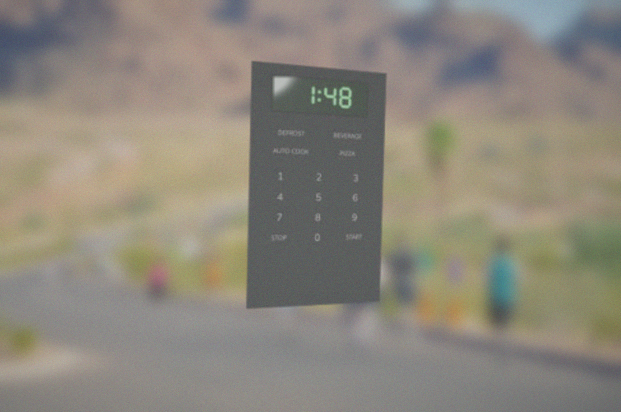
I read 1.48
